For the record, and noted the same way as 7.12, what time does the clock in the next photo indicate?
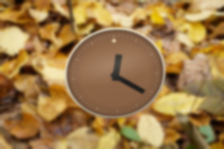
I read 12.21
